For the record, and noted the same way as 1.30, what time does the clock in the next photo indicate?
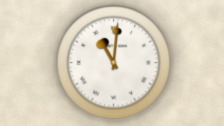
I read 11.01
